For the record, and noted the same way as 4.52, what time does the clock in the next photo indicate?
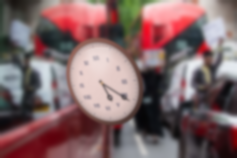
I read 5.21
